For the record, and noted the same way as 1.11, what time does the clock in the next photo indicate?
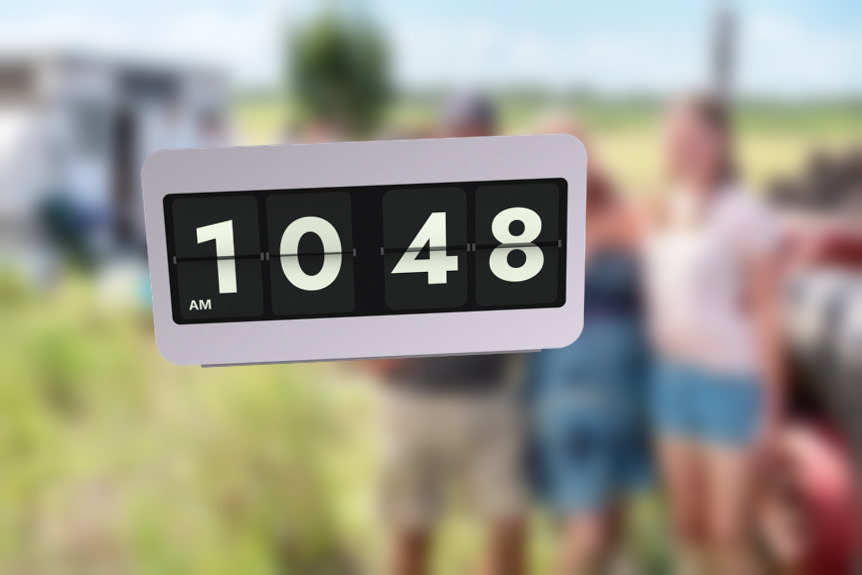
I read 10.48
